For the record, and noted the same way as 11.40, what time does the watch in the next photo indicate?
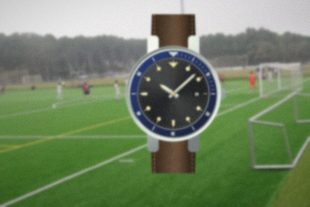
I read 10.08
